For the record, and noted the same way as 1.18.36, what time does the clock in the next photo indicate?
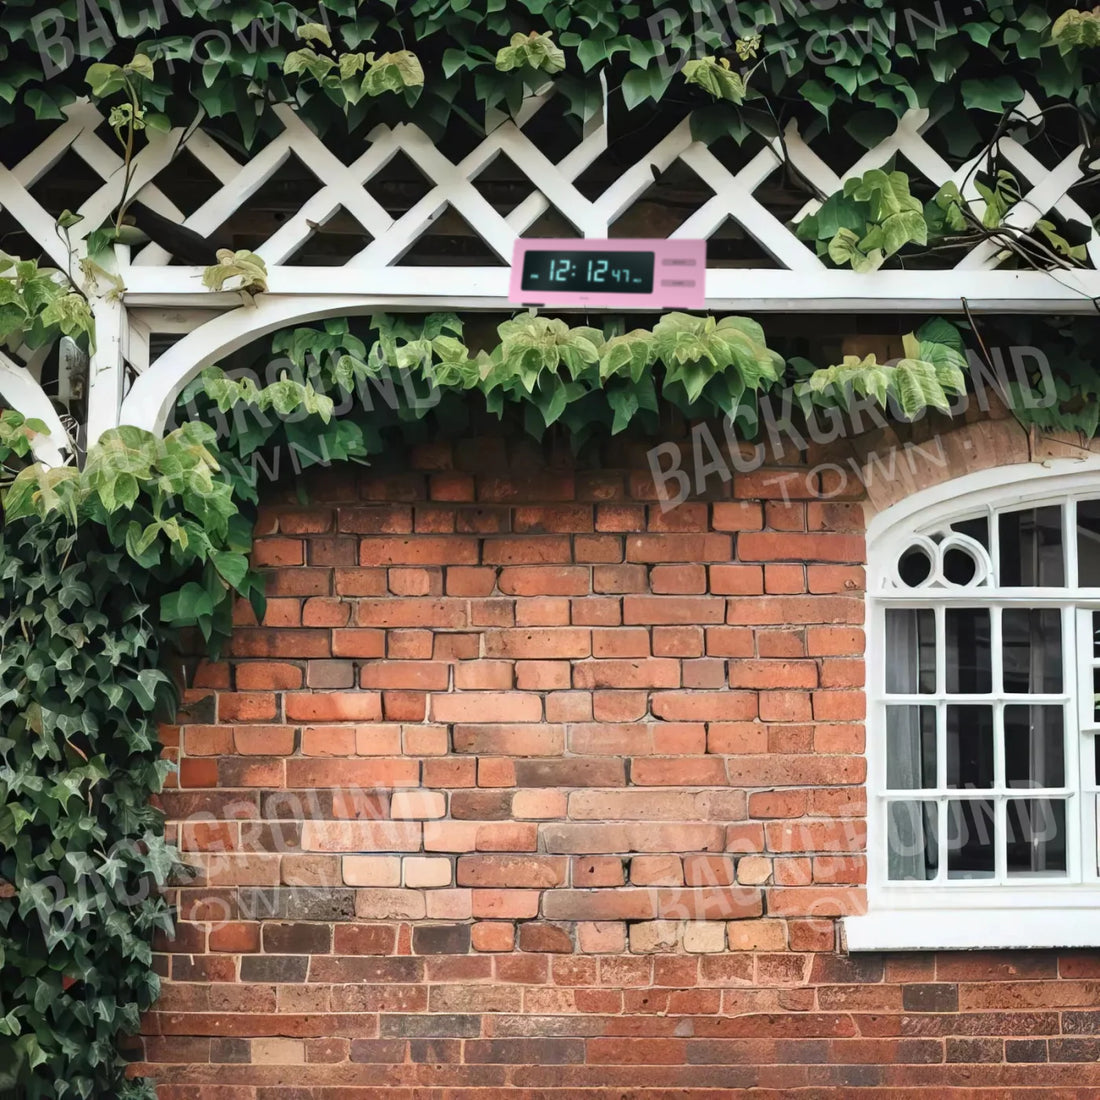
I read 12.12.47
